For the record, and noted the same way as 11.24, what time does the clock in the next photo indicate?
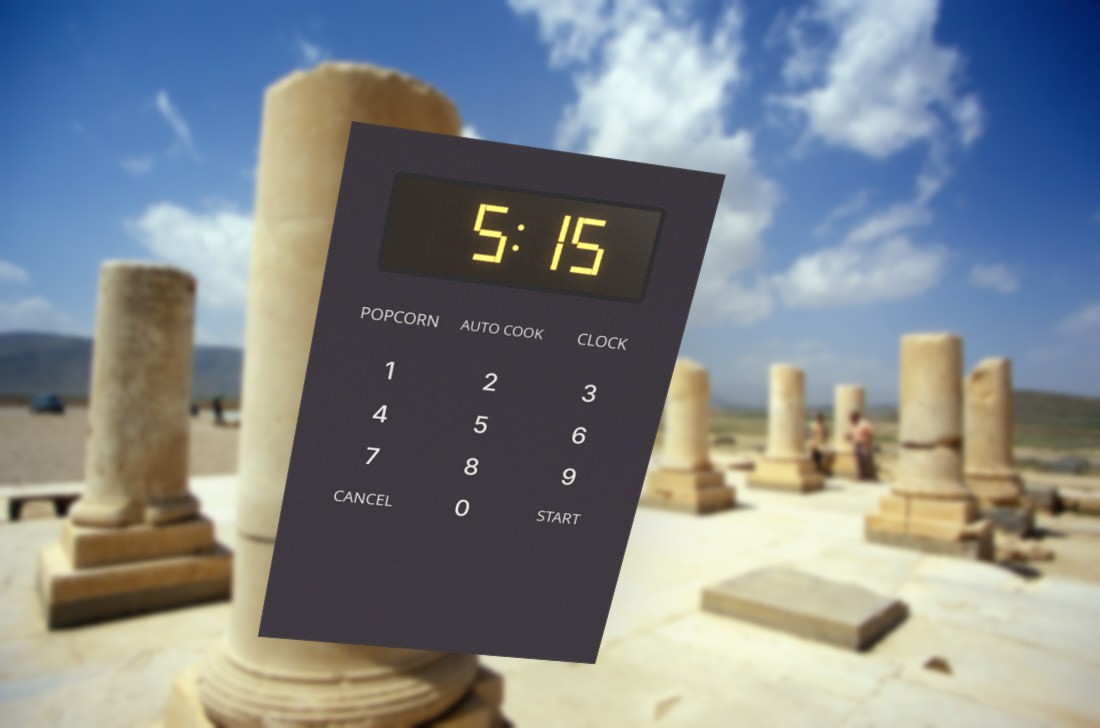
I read 5.15
